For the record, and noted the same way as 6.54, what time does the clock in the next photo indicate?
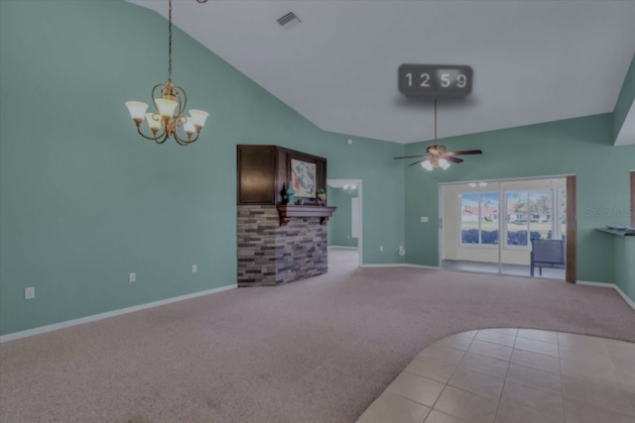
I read 12.59
